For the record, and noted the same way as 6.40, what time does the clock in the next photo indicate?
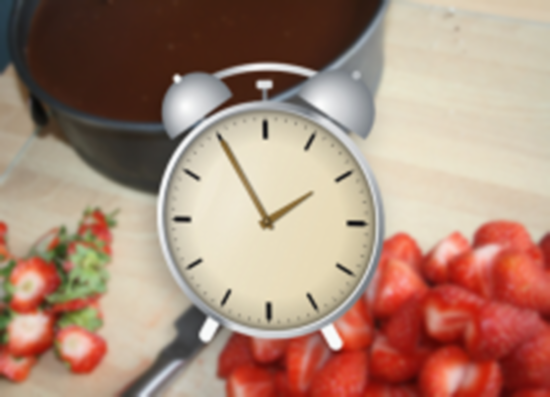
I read 1.55
